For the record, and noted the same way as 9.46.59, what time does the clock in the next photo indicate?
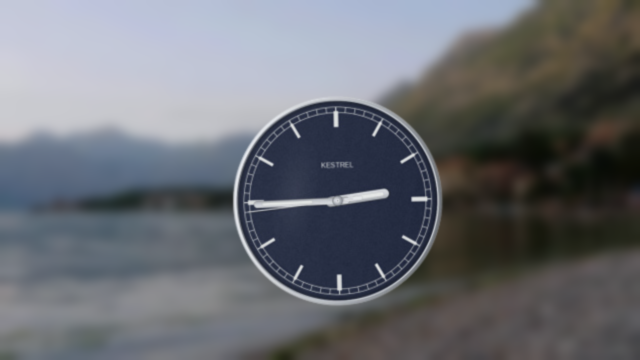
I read 2.44.44
